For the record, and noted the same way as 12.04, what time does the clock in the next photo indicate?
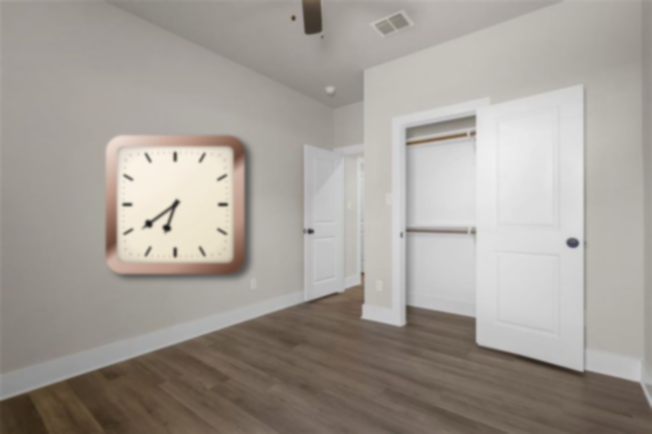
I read 6.39
